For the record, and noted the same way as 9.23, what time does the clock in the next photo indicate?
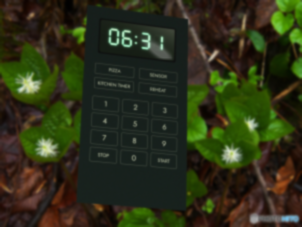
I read 6.31
